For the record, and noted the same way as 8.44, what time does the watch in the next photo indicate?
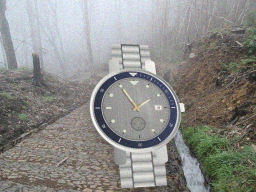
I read 1.55
